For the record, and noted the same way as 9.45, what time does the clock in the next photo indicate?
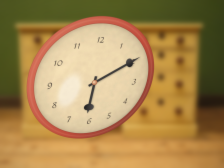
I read 6.10
